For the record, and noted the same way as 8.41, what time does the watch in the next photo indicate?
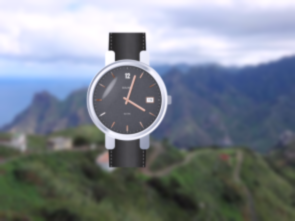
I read 4.03
